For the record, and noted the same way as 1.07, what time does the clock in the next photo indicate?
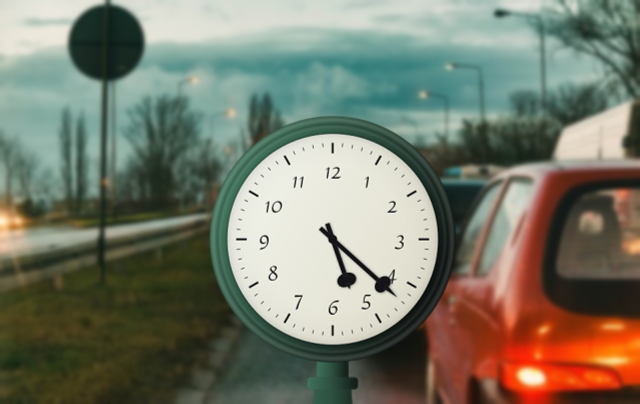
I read 5.22
